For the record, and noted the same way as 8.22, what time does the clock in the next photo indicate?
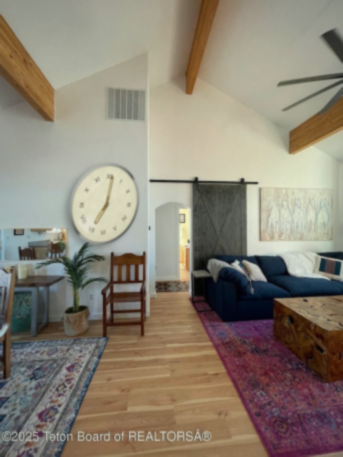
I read 7.01
